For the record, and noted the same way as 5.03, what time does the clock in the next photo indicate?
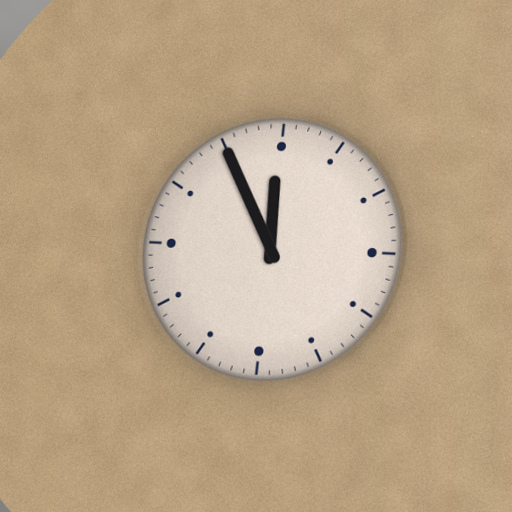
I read 11.55
